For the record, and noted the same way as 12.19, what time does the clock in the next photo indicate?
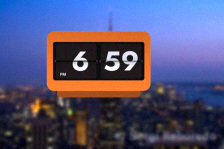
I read 6.59
